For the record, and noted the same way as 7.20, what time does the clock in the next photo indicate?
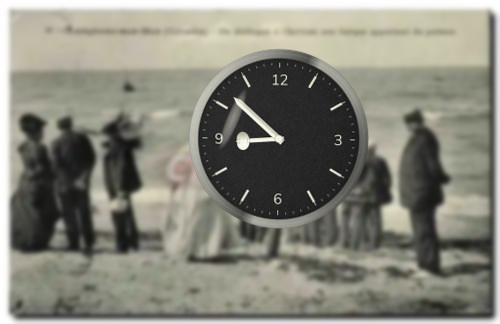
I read 8.52
